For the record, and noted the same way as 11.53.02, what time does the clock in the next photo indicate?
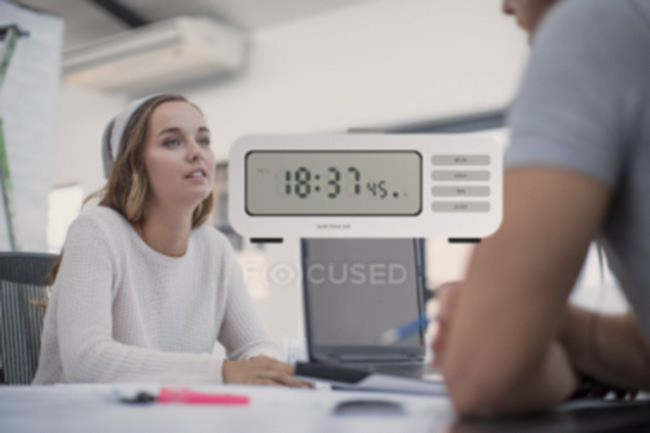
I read 18.37.45
